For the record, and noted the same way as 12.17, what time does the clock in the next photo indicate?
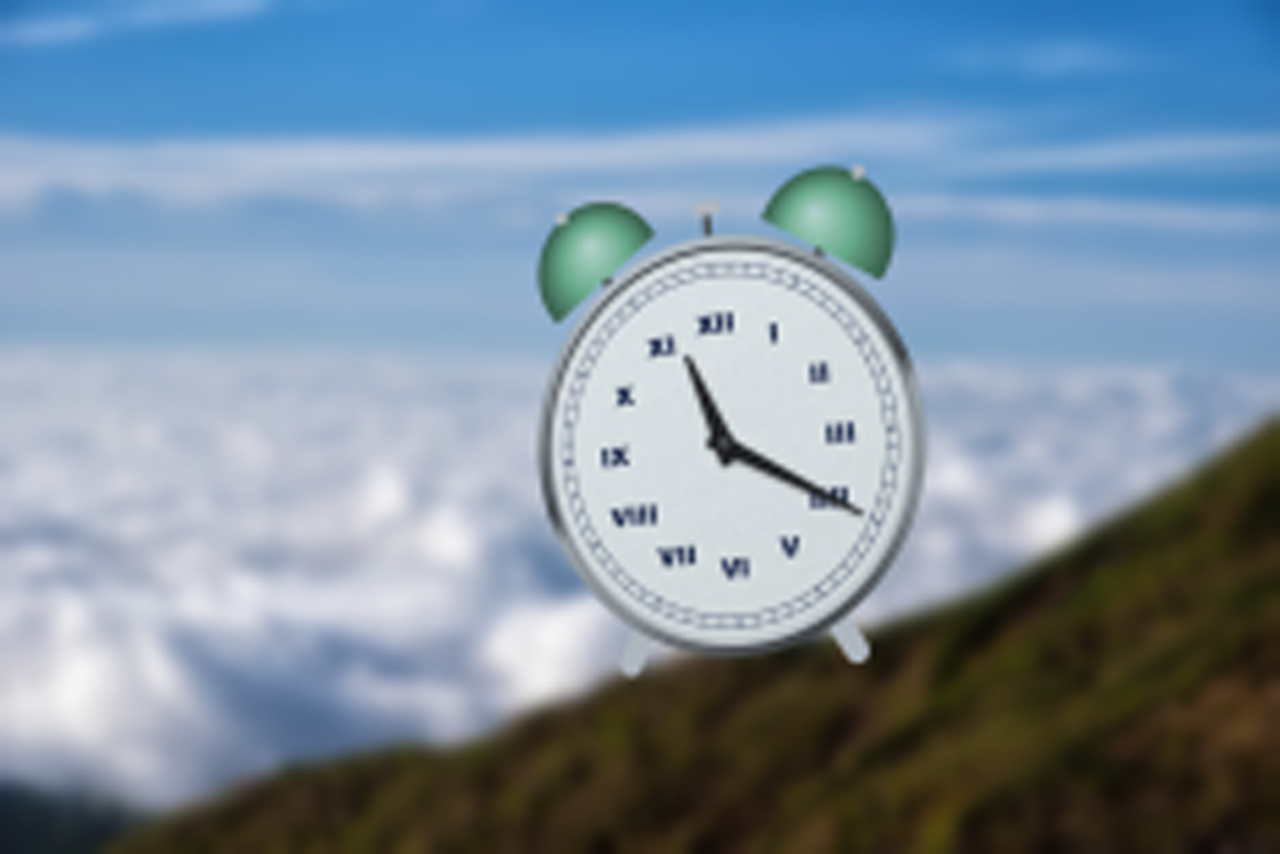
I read 11.20
